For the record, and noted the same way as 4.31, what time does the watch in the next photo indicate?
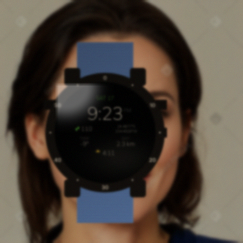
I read 9.23
